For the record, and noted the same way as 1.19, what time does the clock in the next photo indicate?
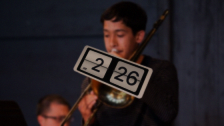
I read 2.26
